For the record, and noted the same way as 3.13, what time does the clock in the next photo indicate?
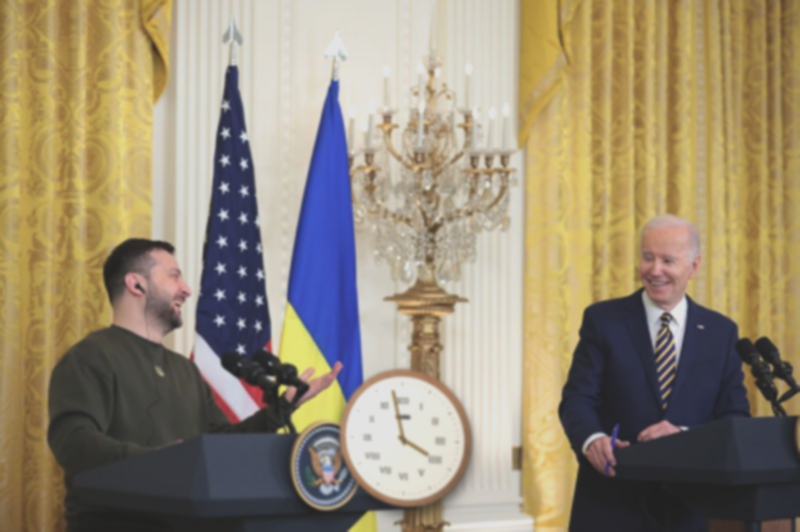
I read 3.58
